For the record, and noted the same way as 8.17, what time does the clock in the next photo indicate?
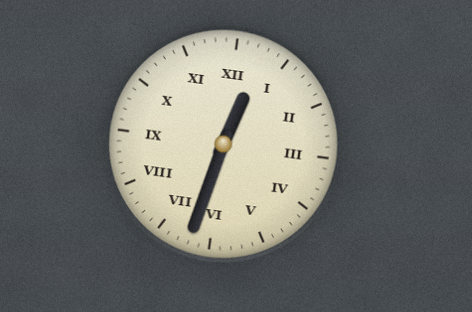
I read 12.32
